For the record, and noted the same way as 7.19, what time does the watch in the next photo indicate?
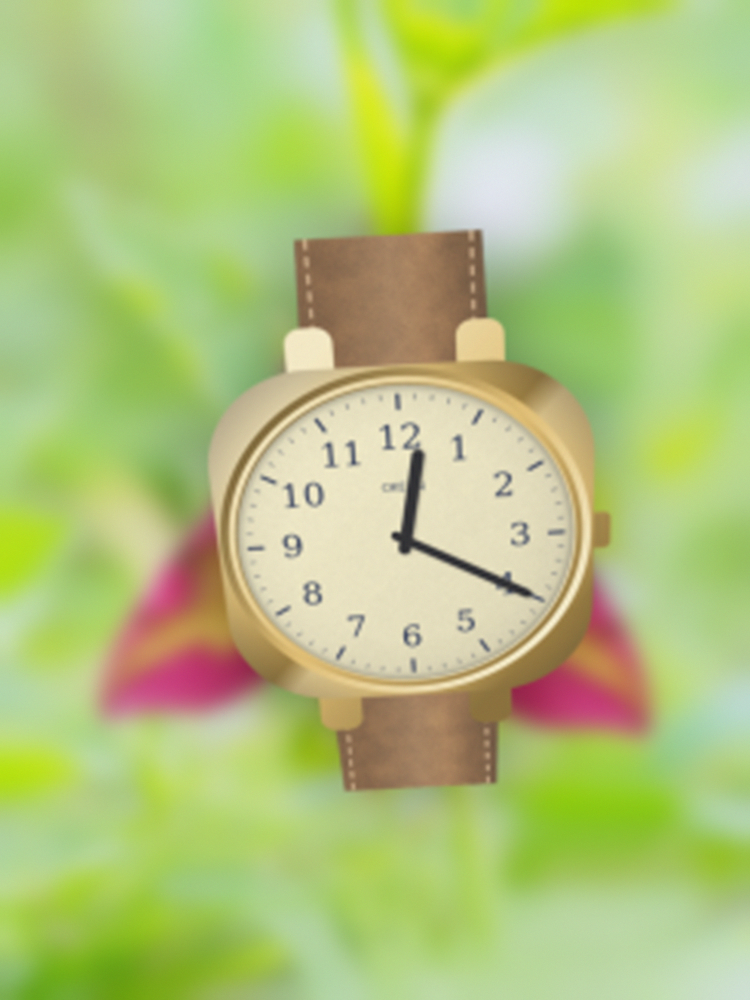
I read 12.20
